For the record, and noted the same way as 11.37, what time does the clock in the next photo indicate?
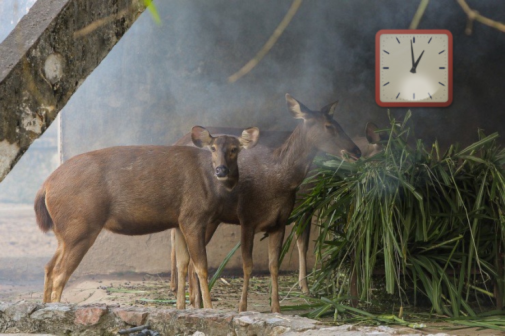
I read 12.59
